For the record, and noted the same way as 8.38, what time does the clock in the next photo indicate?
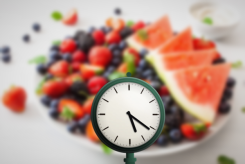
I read 5.21
